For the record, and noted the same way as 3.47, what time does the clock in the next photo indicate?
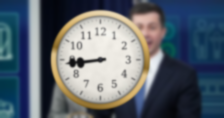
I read 8.44
